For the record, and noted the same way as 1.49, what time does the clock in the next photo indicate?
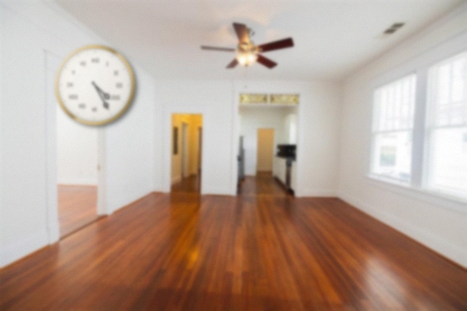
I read 4.25
